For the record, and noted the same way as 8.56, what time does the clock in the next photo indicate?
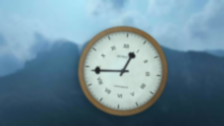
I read 12.44
